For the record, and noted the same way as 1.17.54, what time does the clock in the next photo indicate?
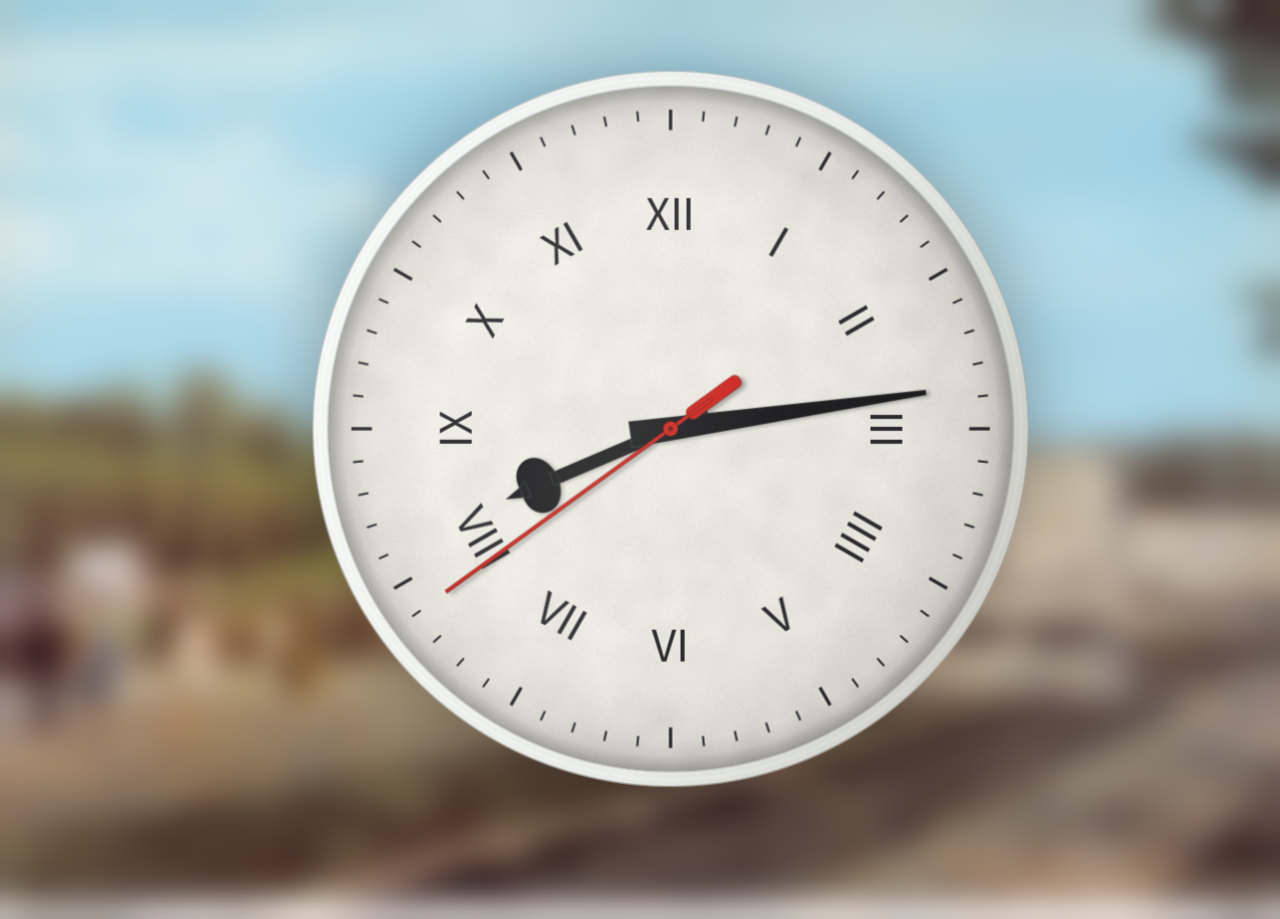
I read 8.13.39
